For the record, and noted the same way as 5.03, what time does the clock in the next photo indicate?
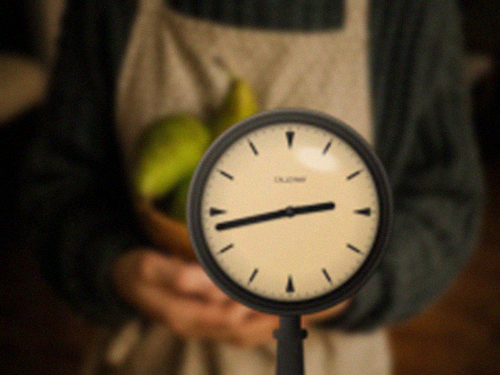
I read 2.43
